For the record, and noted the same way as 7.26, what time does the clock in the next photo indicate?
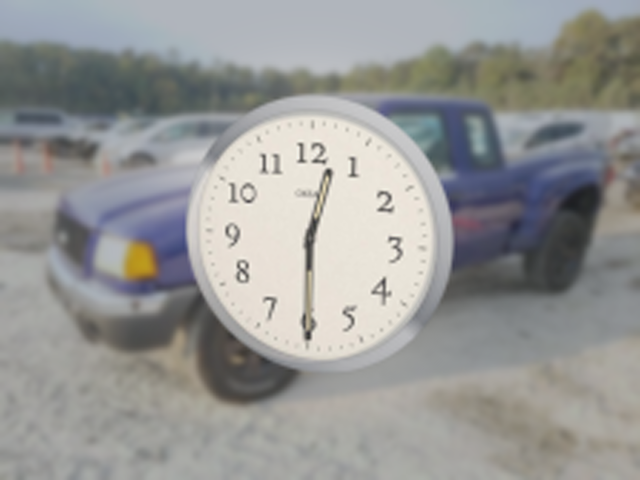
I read 12.30
